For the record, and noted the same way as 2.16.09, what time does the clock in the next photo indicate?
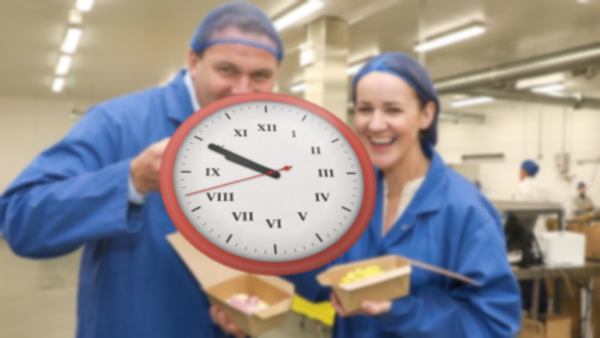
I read 9.49.42
